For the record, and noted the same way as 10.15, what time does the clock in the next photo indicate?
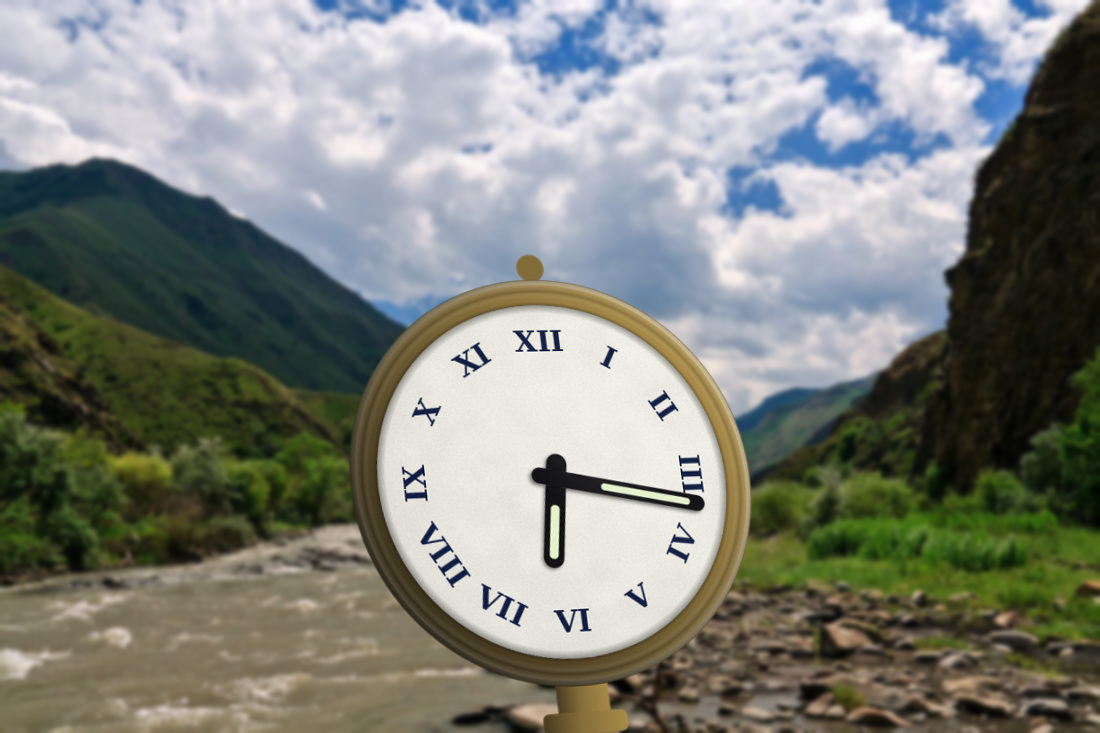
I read 6.17
